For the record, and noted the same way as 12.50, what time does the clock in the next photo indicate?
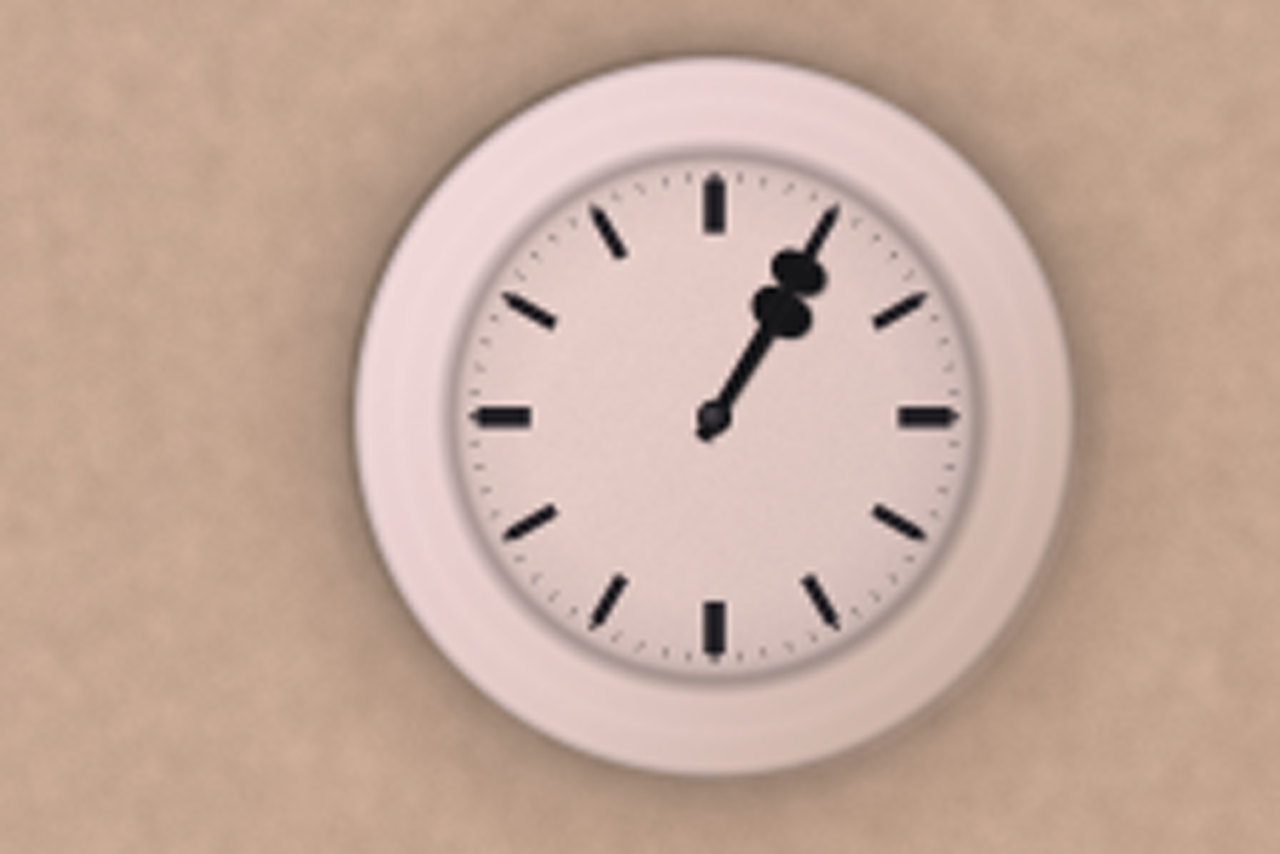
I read 1.05
